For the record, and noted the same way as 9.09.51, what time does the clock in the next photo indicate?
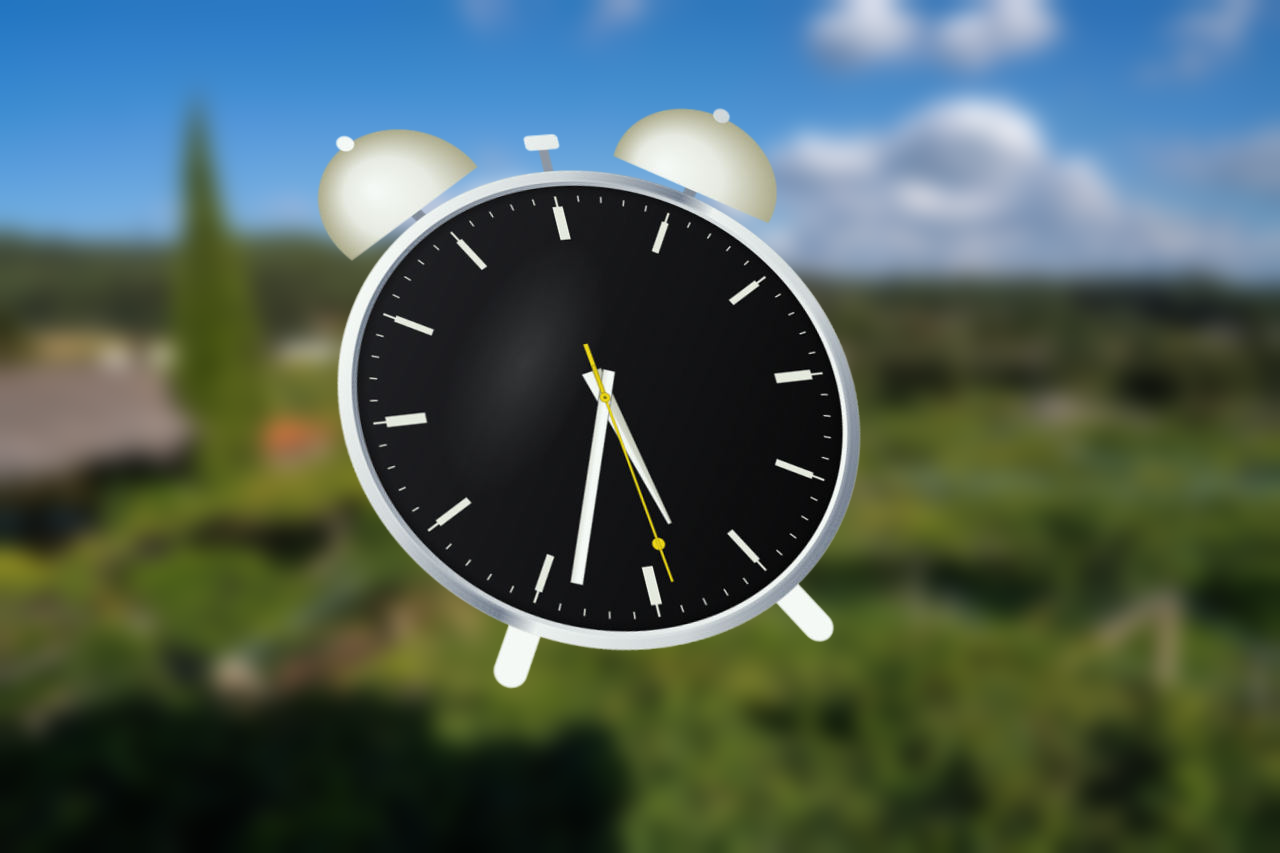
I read 5.33.29
